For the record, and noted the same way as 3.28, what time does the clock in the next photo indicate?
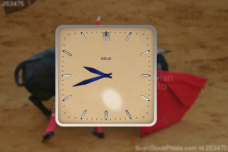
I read 9.42
